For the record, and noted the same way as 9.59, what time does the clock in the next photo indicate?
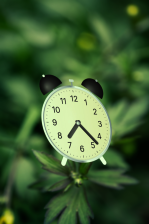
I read 7.23
